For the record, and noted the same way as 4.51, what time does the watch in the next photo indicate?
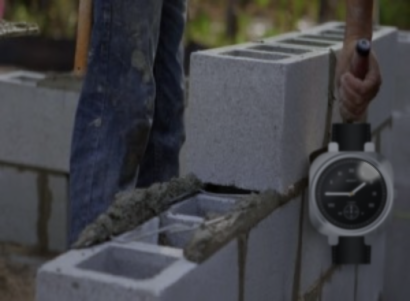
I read 1.45
